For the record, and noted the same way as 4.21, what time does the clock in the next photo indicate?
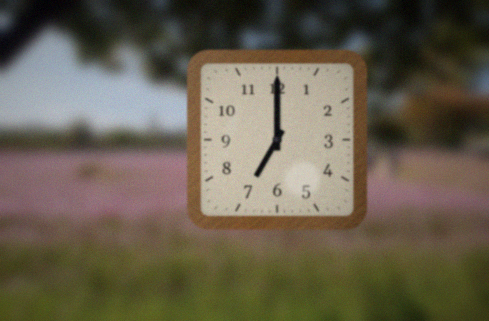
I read 7.00
